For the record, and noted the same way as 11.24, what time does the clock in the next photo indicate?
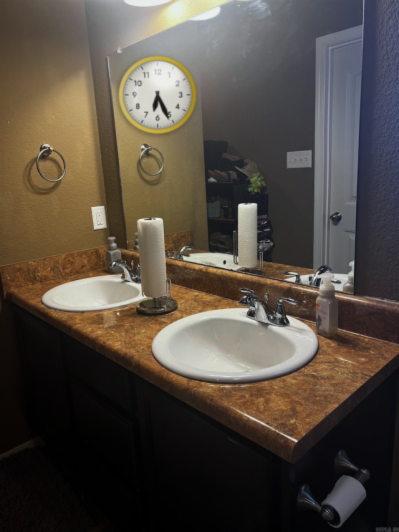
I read 6.26
